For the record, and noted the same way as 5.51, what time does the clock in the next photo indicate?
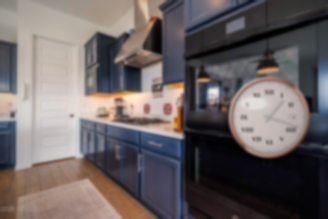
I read 1.18
